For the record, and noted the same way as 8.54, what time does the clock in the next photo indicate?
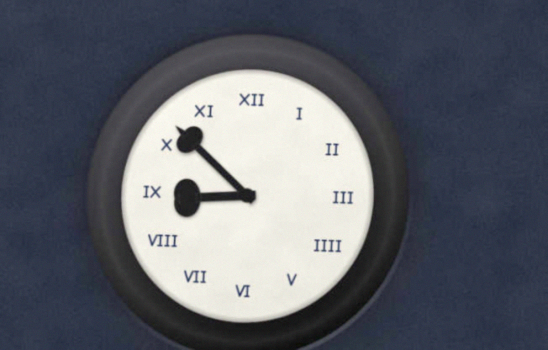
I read 8.52
